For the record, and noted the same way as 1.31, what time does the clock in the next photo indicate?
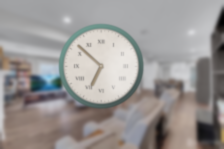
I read 6.52
